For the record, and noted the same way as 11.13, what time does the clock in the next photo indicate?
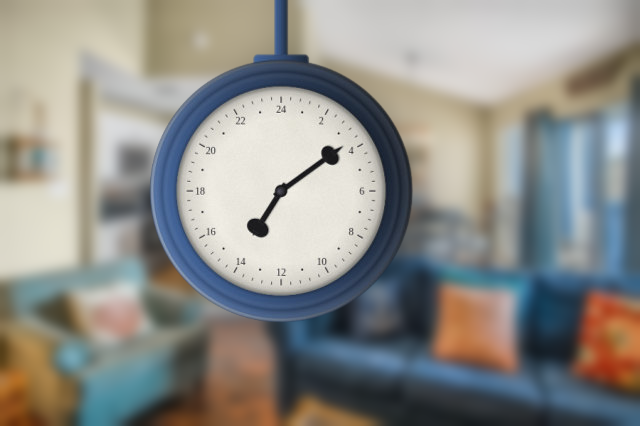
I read 14.09
